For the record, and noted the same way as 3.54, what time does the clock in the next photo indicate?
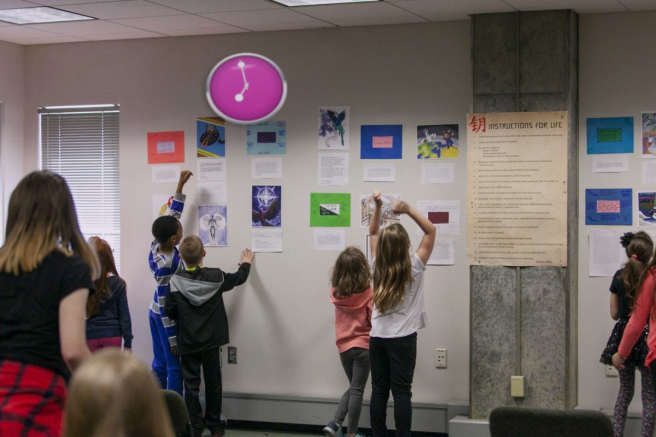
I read 6.58
